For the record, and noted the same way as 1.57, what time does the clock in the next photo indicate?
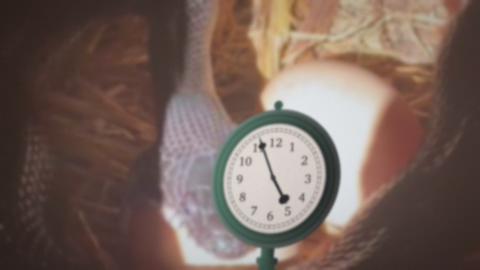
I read 4.56
